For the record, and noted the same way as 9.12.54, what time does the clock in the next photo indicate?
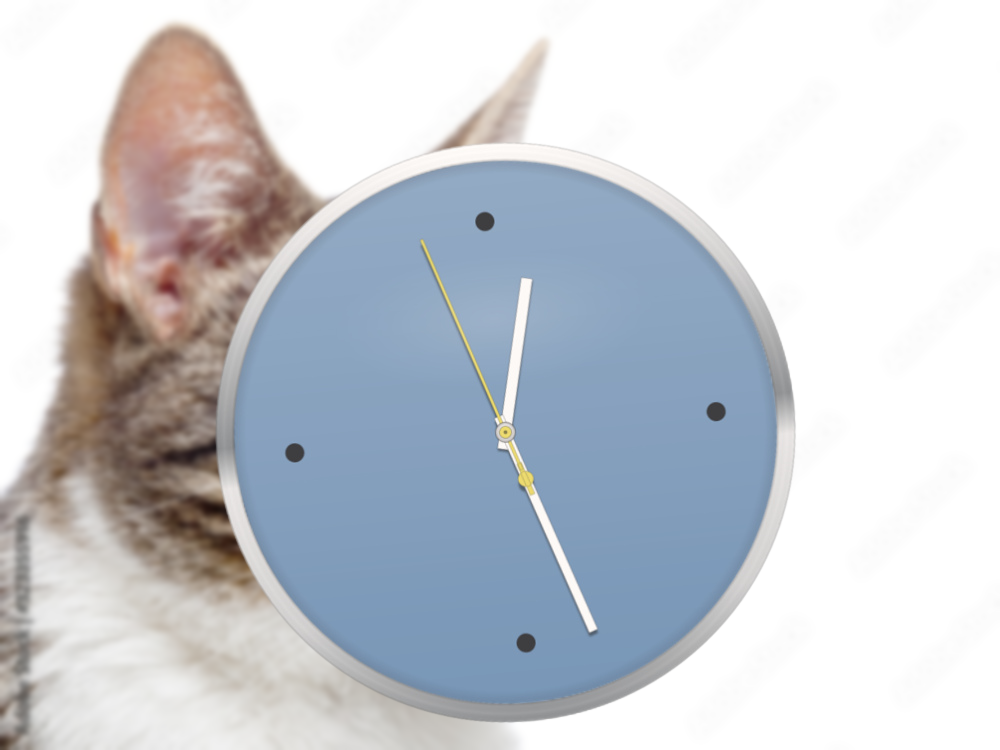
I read 12.26.57
